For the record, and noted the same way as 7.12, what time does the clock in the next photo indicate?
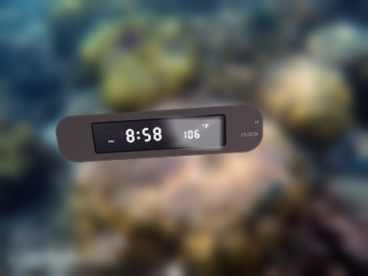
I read 8.58
